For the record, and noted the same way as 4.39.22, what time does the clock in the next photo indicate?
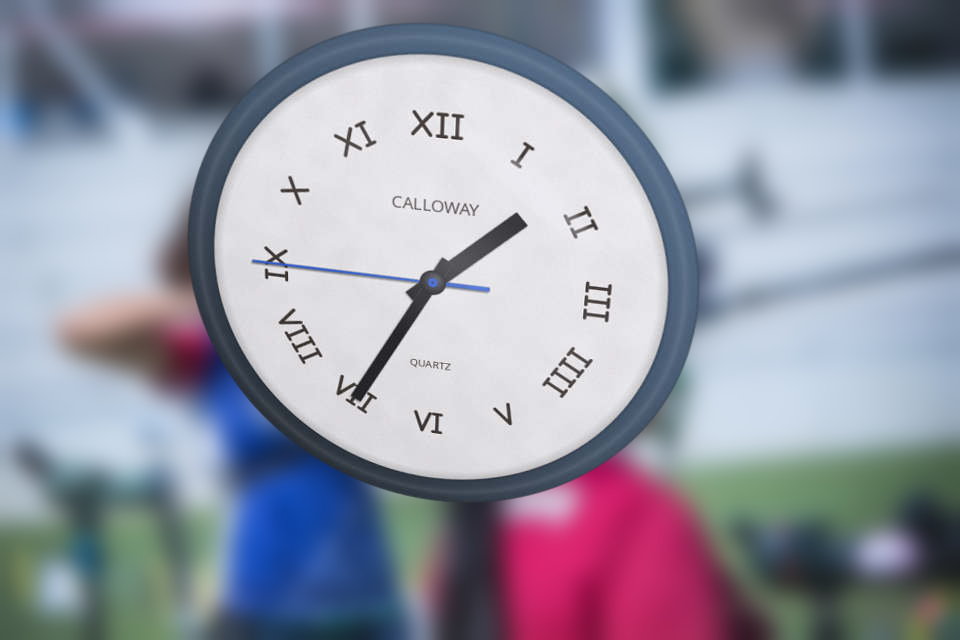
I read 1.34.45
